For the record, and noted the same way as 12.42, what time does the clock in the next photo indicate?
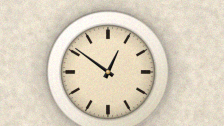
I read 12.51
